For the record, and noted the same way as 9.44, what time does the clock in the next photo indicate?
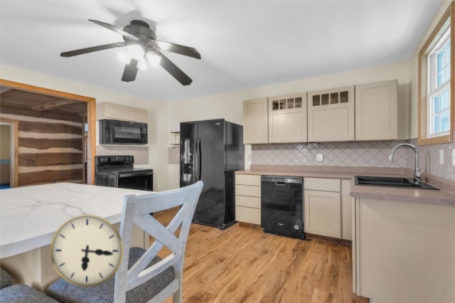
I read 6.16
